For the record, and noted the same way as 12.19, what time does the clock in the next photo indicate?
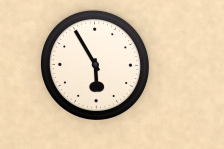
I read 5.55
